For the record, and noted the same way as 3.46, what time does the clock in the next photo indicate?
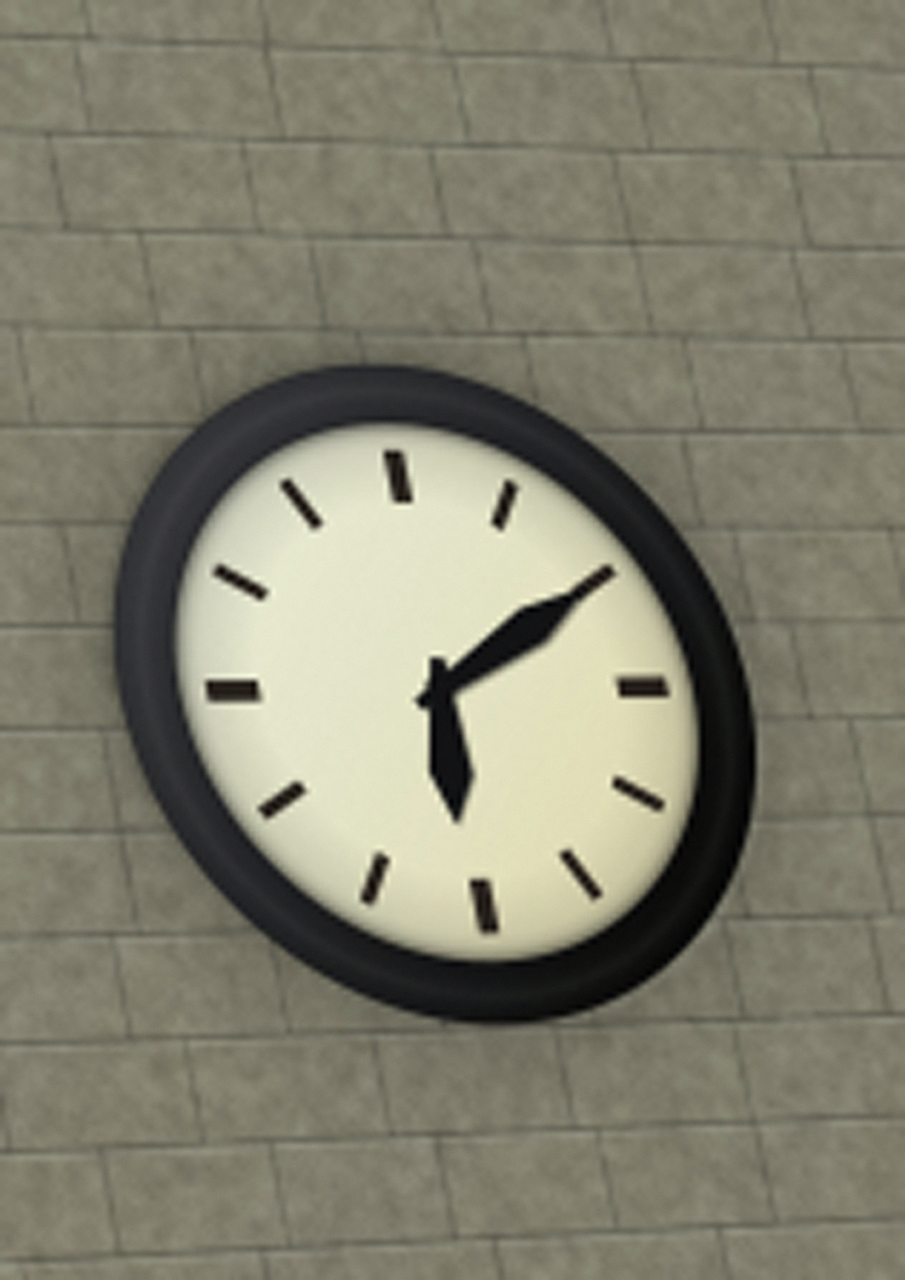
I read 6.10
